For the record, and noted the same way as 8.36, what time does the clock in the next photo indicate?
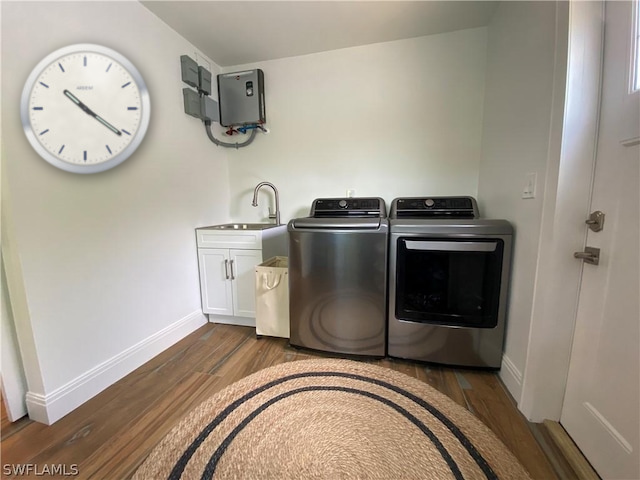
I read 10.21
